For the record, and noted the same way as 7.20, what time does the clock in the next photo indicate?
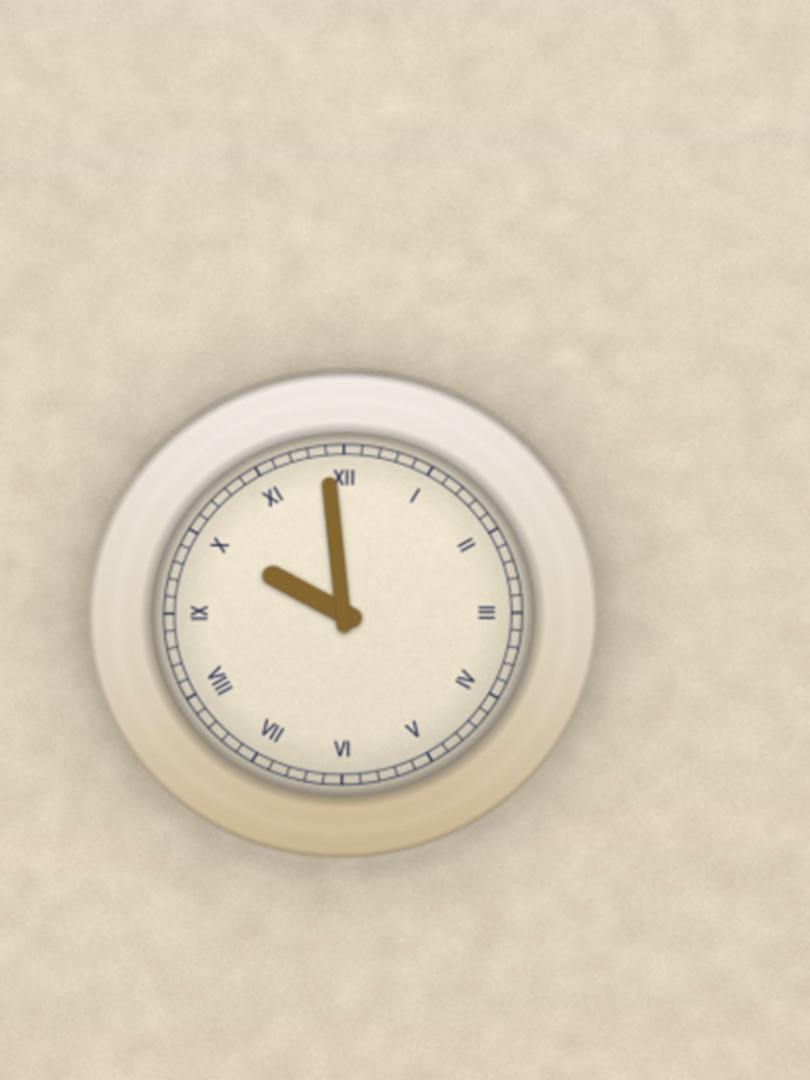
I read 9.59
